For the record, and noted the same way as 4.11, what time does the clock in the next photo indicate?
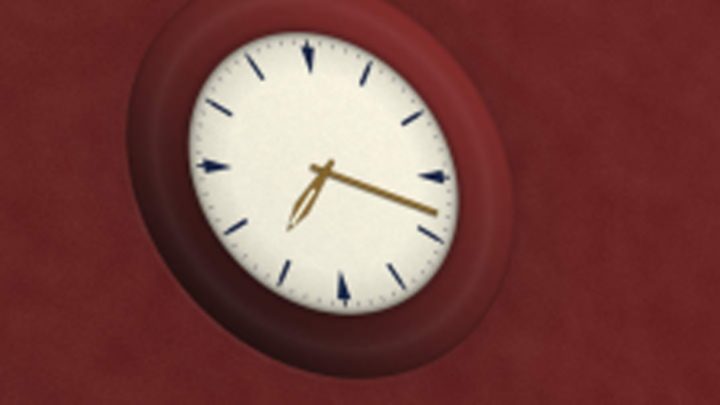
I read 7.18
